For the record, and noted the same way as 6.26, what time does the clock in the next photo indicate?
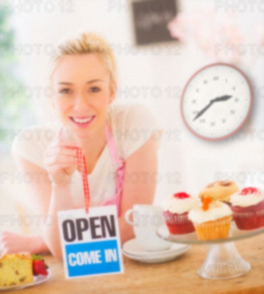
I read 2.38
